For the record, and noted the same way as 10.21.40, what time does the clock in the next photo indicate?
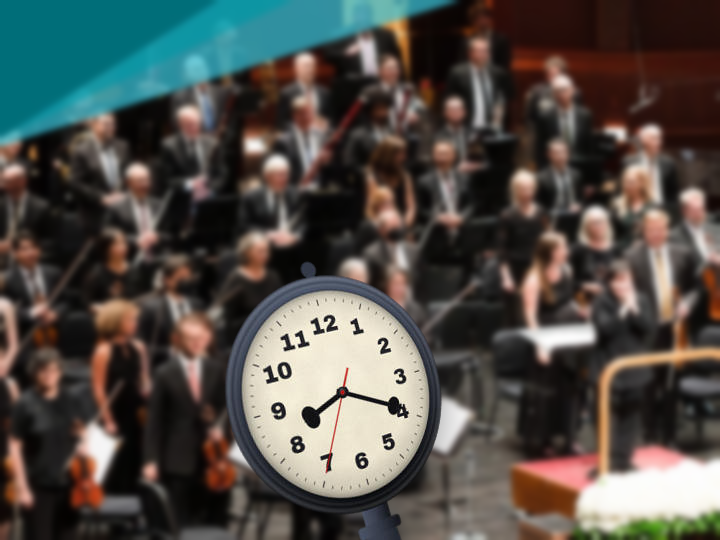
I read 8.19.35
